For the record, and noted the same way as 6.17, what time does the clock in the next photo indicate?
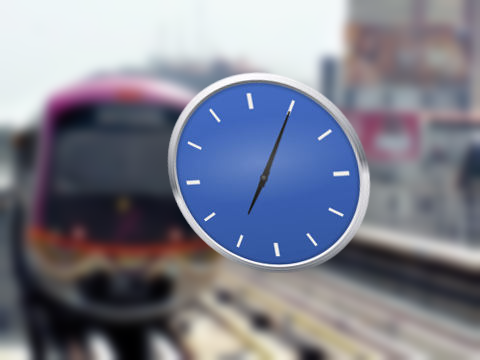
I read 7.05
